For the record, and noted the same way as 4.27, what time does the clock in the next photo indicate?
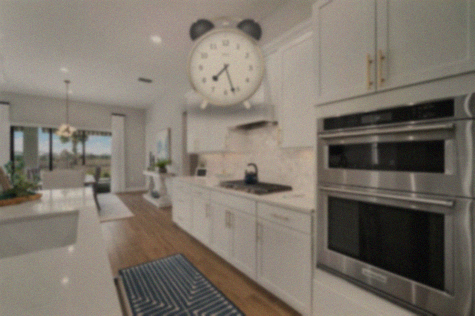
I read 7.27
